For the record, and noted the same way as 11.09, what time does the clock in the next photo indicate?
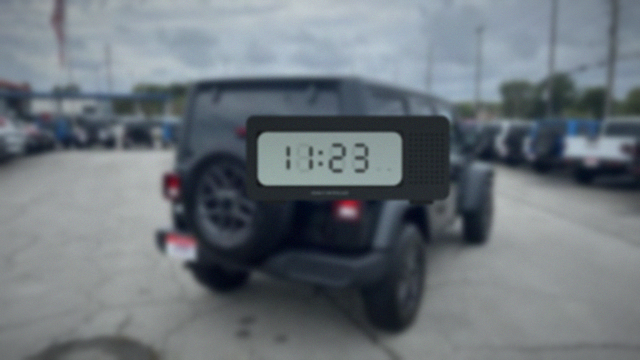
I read 11.23
